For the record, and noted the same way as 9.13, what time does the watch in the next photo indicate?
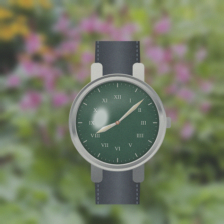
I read 8.08
